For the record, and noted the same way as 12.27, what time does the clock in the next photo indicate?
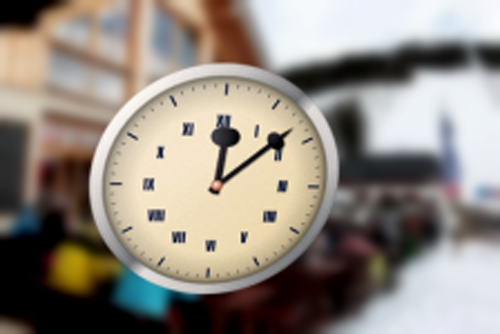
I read 12.08
